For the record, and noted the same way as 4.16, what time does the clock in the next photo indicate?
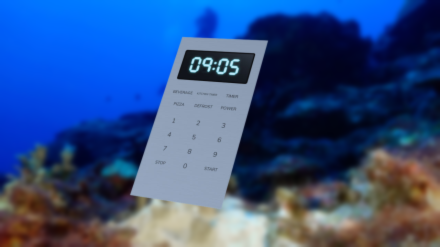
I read 9.05
